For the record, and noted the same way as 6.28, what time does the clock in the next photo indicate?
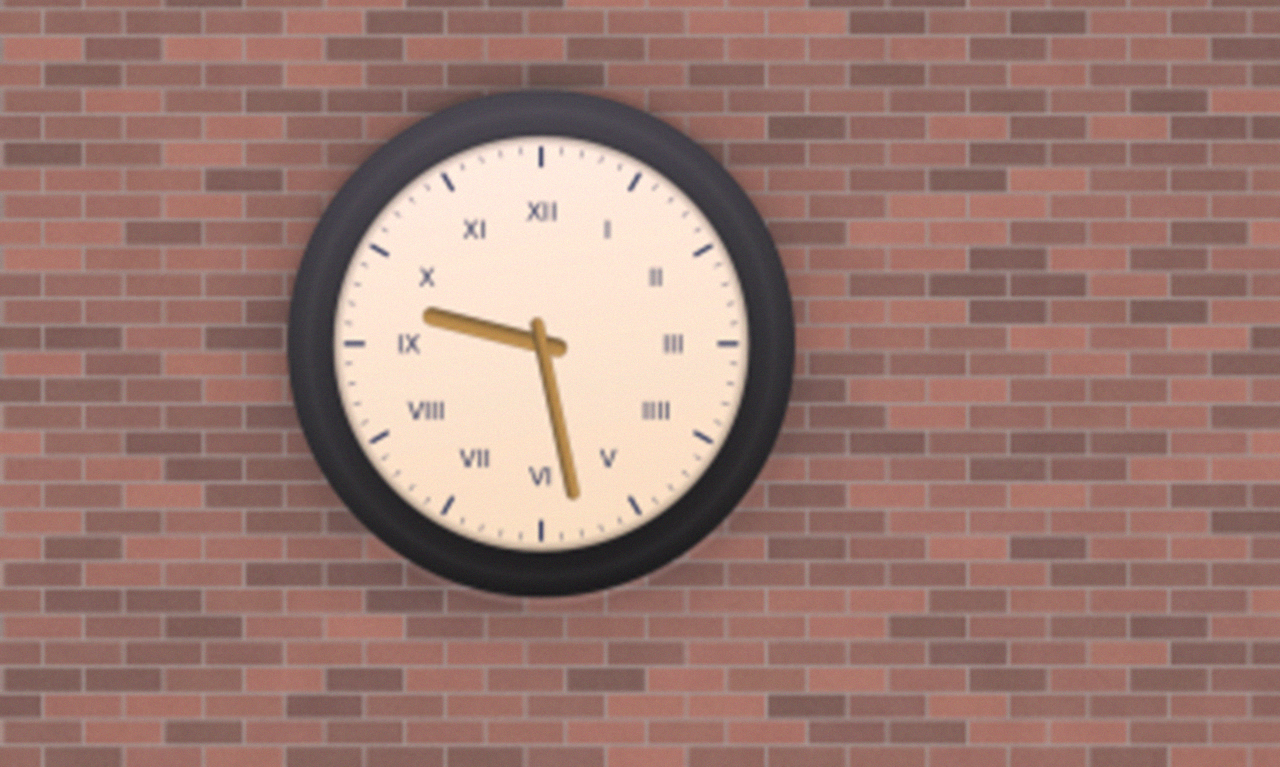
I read 9.28
